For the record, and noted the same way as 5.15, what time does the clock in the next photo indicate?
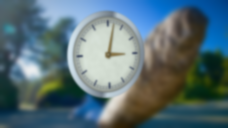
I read 3.02
